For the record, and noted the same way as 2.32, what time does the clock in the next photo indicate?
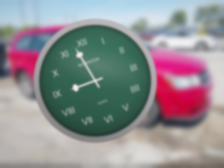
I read 8.58
